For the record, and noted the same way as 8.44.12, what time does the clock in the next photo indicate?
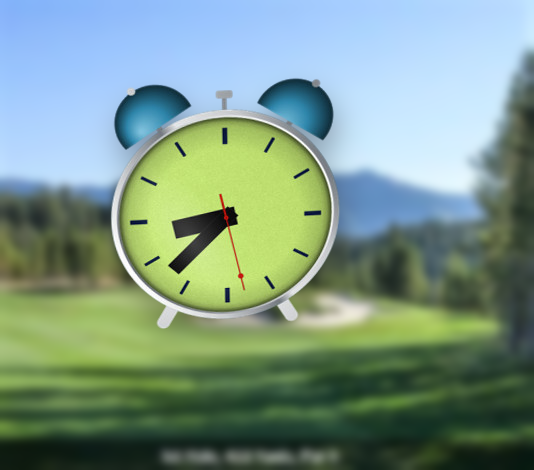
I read 8.37.28
